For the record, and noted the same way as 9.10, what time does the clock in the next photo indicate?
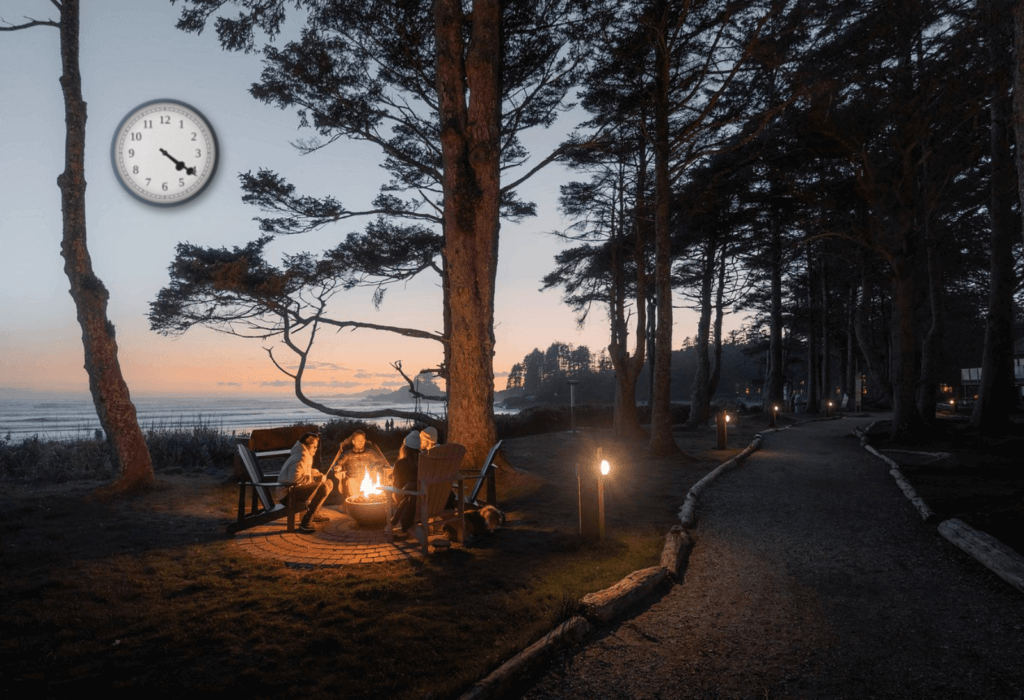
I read 4.21
